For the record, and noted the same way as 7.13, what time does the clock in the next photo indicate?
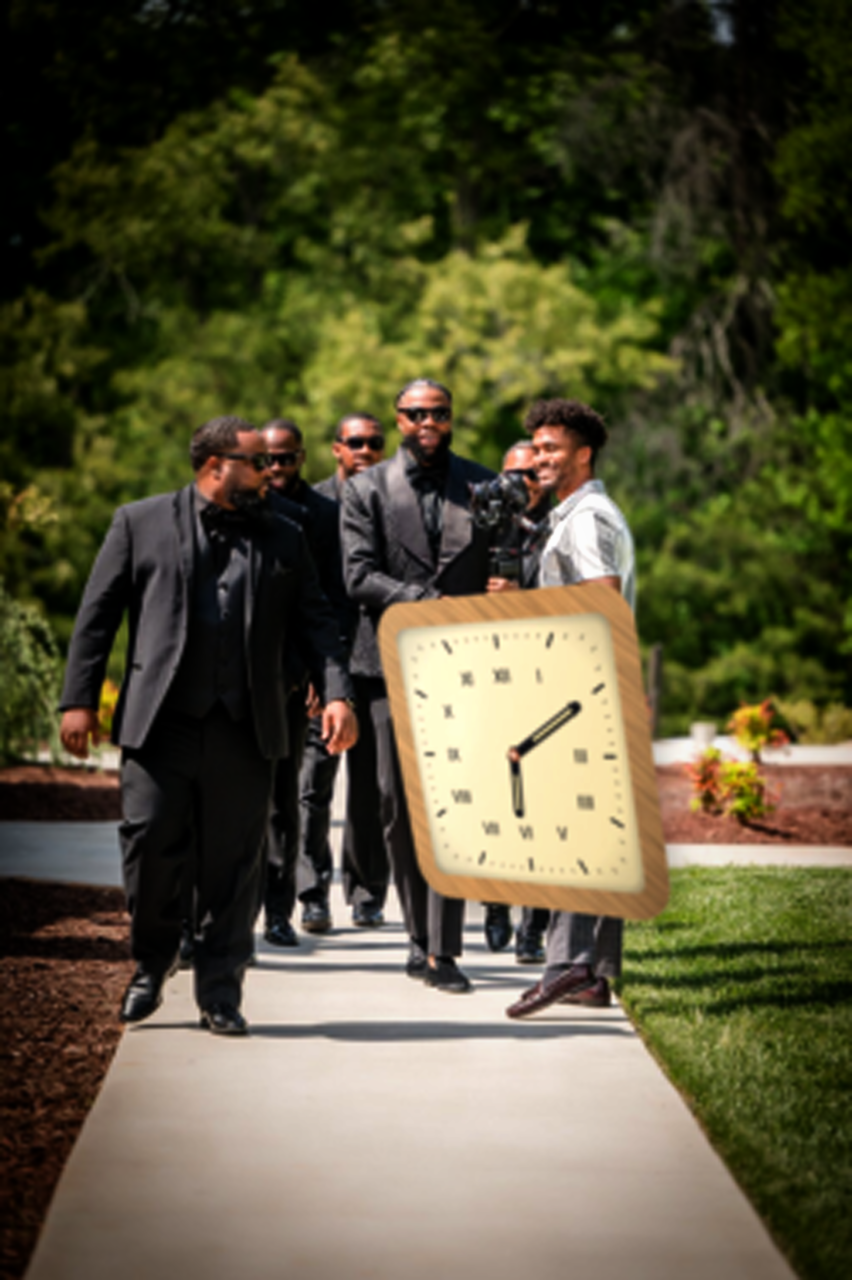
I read 6.10
